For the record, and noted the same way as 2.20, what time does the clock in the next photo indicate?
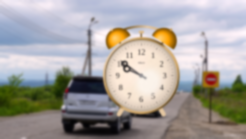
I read 9.51
